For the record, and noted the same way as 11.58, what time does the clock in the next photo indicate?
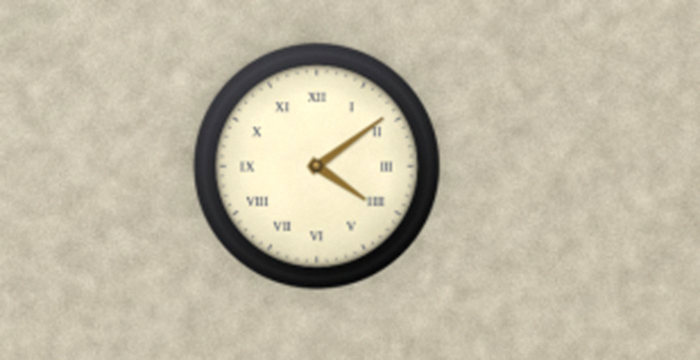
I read 4.09
